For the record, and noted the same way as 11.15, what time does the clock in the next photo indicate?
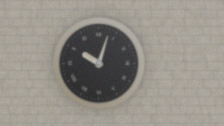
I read 10.03
